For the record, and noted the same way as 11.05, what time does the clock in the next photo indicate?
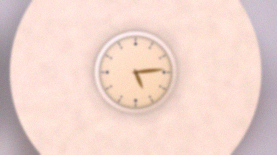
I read 5.14
